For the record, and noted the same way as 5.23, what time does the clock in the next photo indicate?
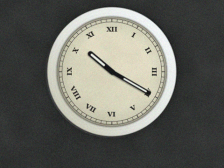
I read 10.20
